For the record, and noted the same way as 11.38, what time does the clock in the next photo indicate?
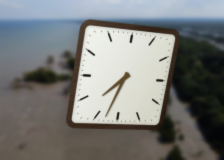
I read 7.33
